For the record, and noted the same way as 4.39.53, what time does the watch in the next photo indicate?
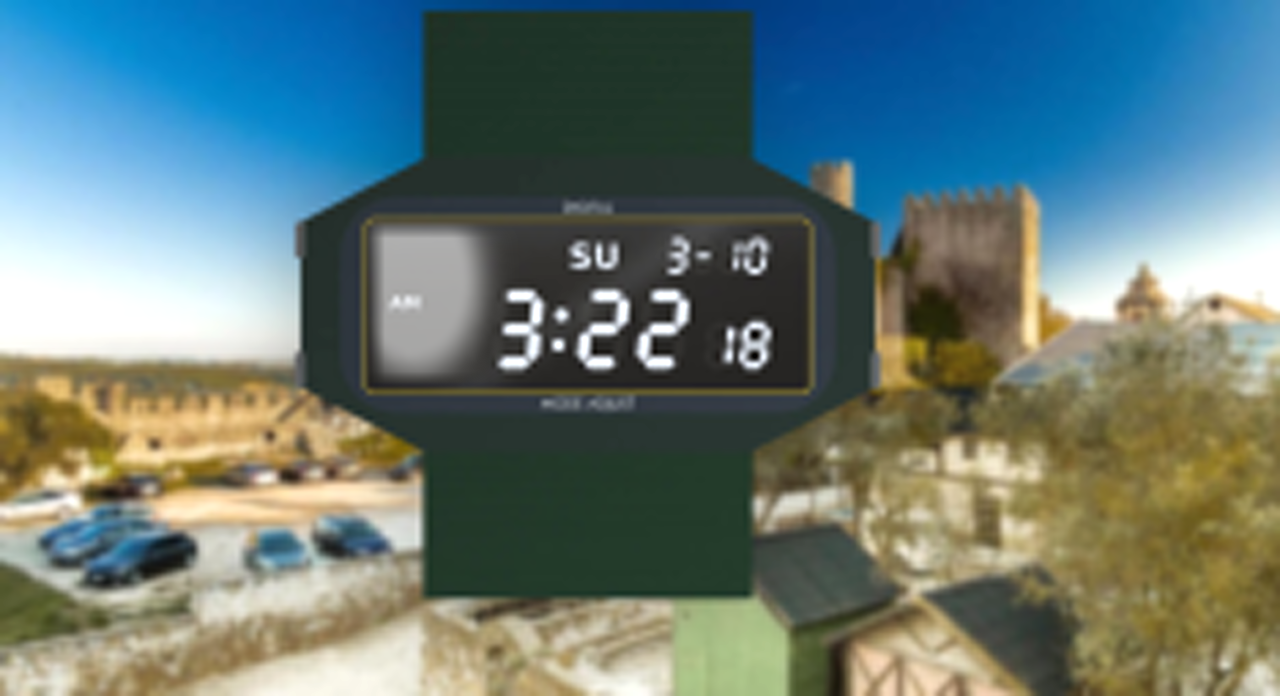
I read 3.22.18
